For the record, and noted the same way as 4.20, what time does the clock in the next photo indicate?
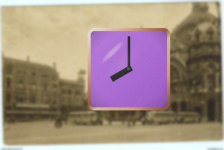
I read 8.00
